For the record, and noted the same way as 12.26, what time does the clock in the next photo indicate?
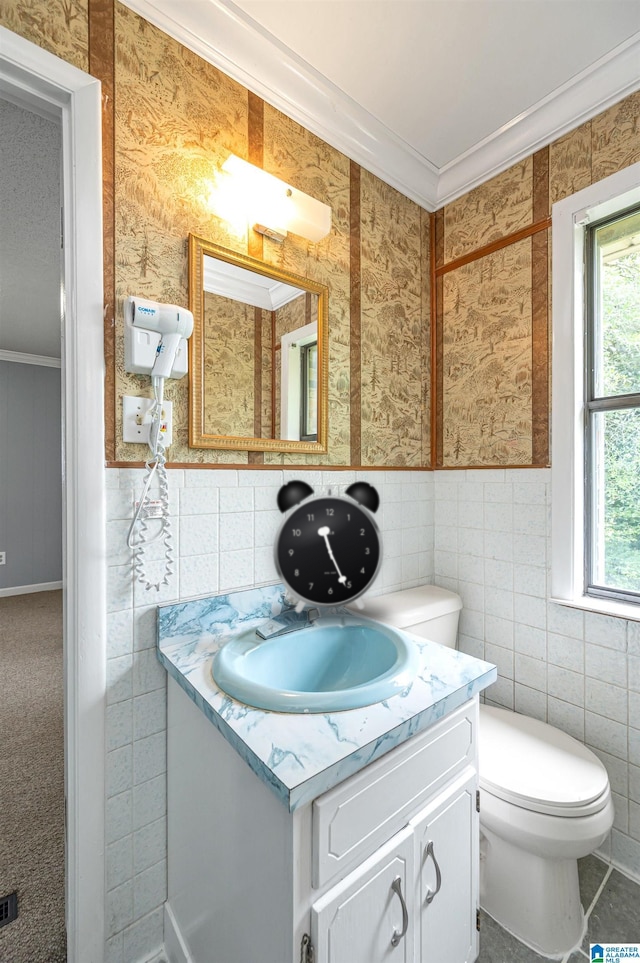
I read 11.26
